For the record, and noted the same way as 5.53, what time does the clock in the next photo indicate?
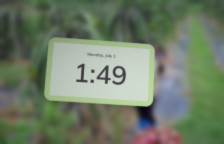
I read 1.49
